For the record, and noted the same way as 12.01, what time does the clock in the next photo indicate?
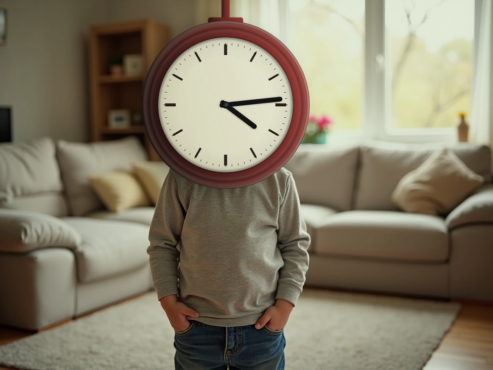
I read 4.14
